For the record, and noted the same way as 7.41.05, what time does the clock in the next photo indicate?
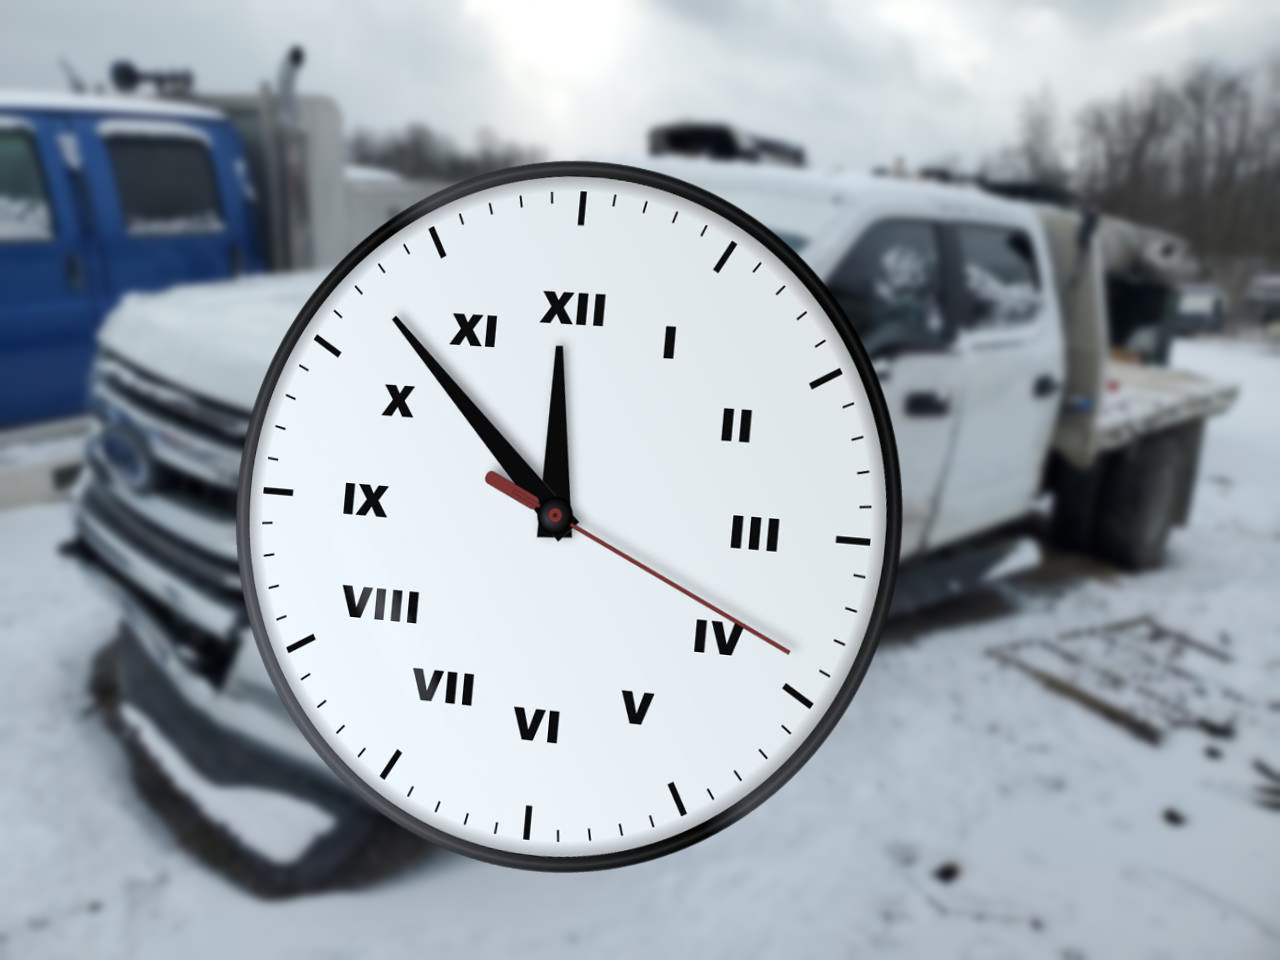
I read 11.52.19
